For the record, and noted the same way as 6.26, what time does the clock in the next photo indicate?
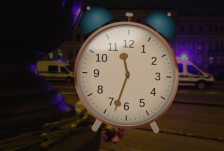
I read 11.33
